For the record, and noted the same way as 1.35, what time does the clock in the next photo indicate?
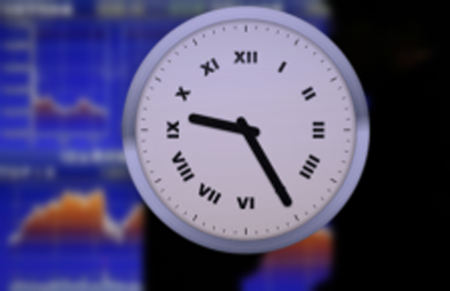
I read 9.25
